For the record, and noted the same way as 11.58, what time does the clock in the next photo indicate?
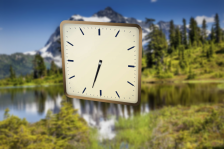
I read 6.33
